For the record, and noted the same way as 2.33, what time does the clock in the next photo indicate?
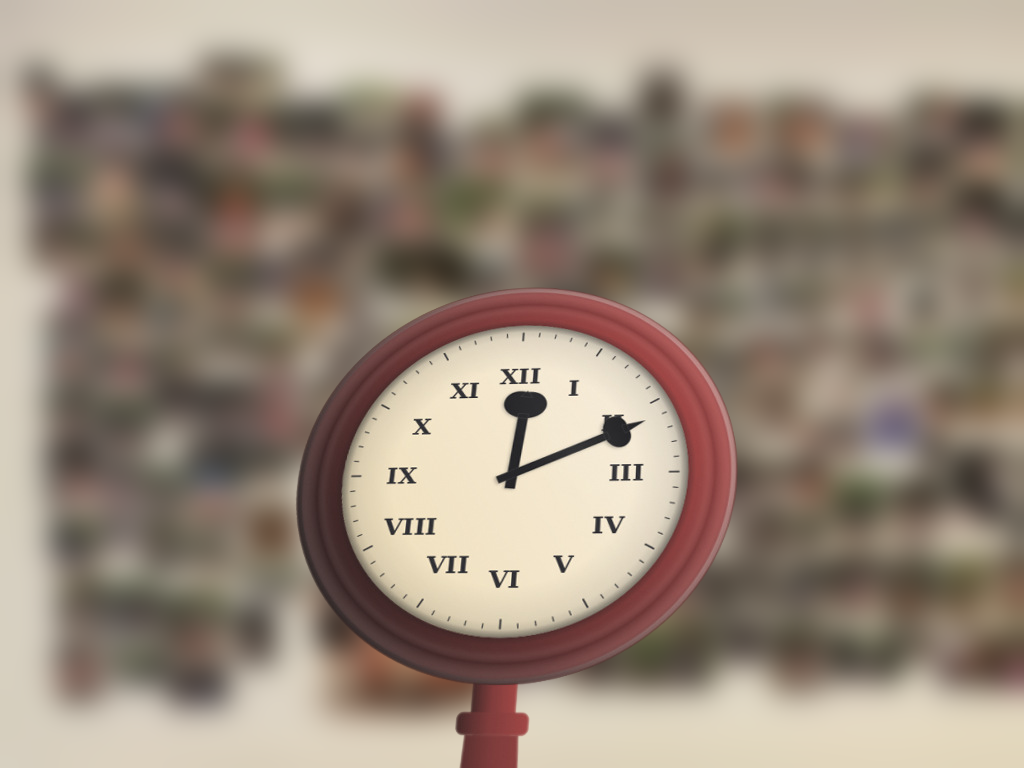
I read 12.11
